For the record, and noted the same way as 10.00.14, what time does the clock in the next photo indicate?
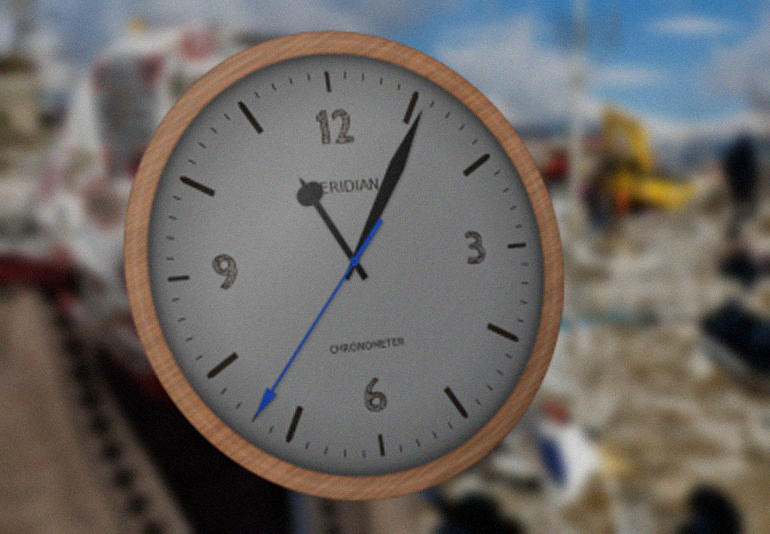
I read 11.05.37
